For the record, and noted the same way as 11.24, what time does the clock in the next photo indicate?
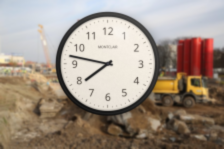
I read 7.47
